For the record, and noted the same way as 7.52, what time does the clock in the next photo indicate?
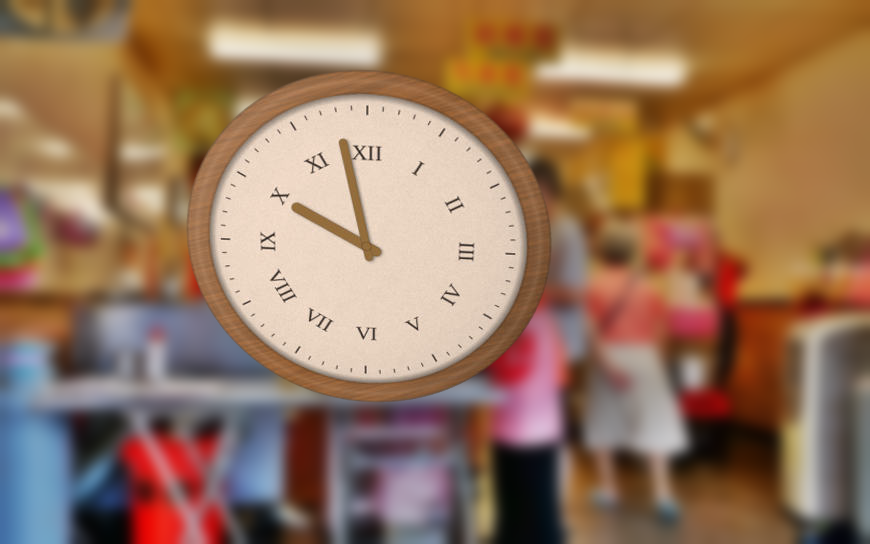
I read 9.58
